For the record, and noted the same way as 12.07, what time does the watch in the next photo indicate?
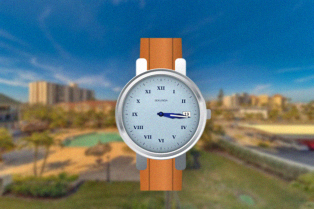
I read 3.16
